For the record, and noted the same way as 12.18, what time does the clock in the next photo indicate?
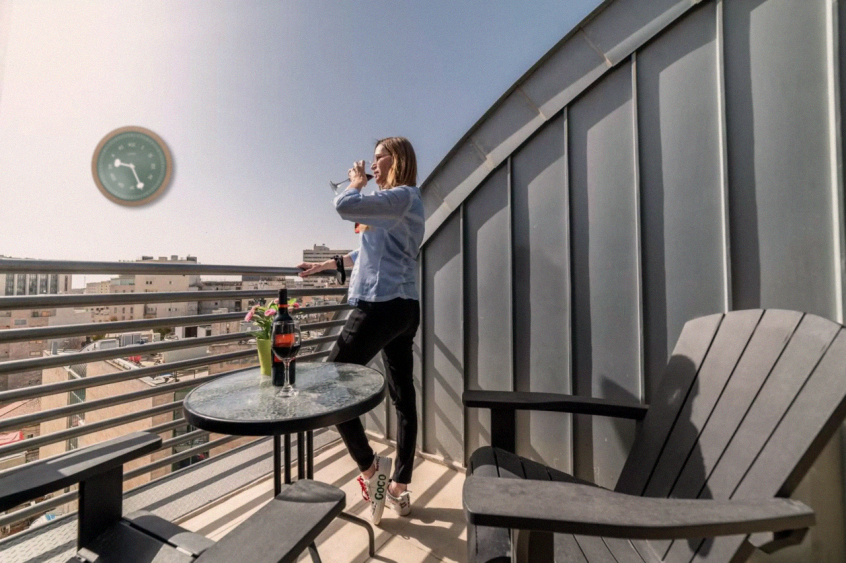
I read 9.26
